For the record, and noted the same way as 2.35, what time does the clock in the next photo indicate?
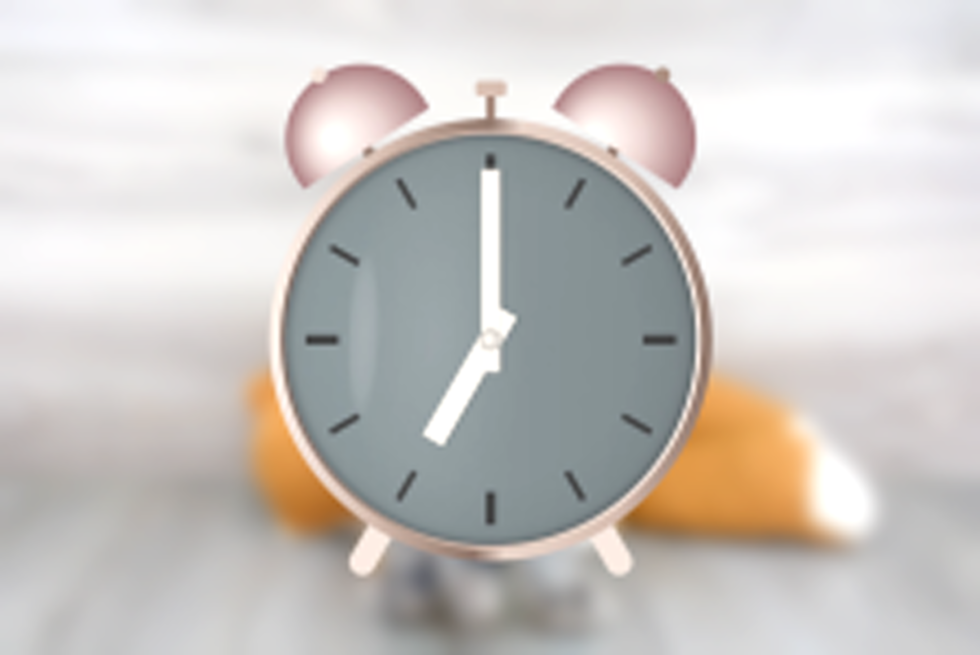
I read 7.00
